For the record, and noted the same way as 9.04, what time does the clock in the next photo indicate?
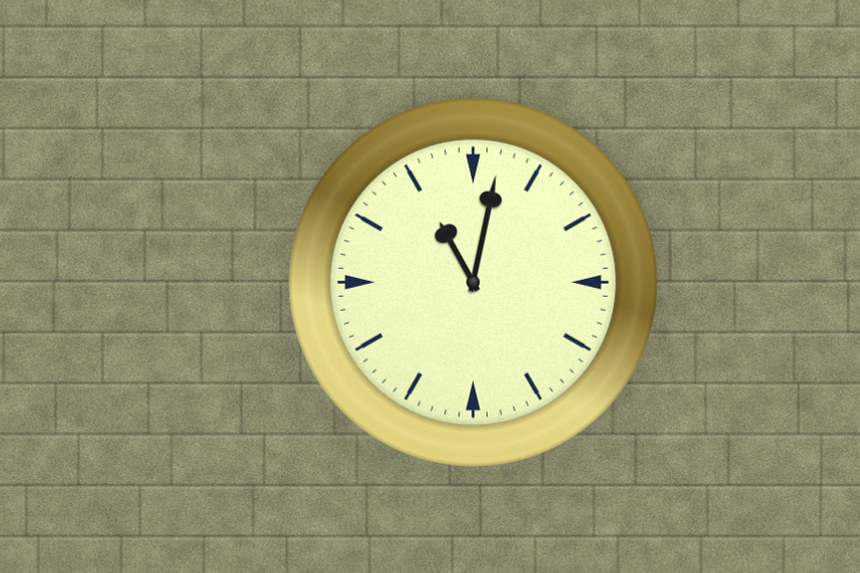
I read 11.02
